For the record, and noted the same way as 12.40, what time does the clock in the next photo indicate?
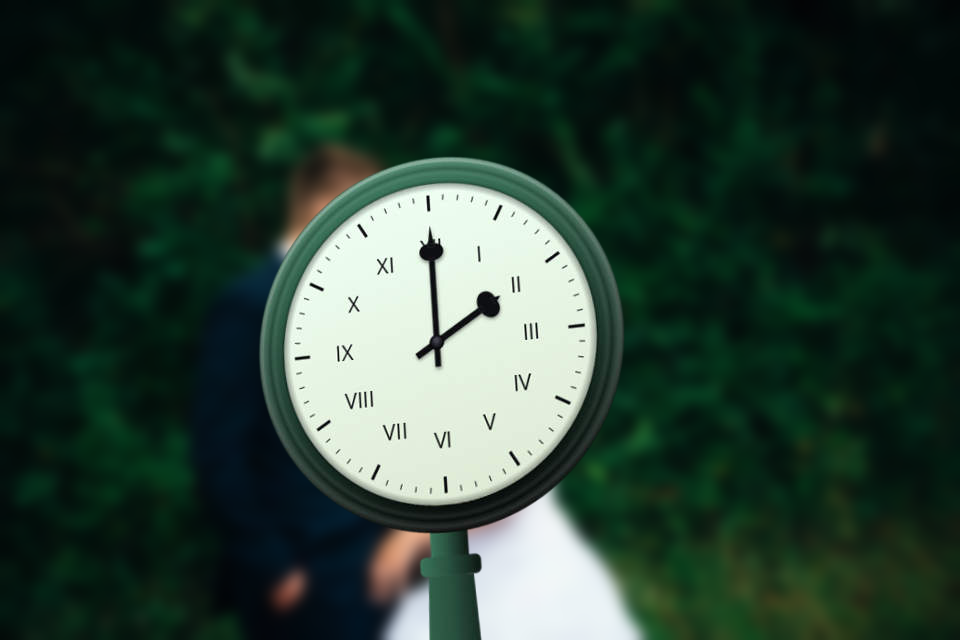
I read 2.00
